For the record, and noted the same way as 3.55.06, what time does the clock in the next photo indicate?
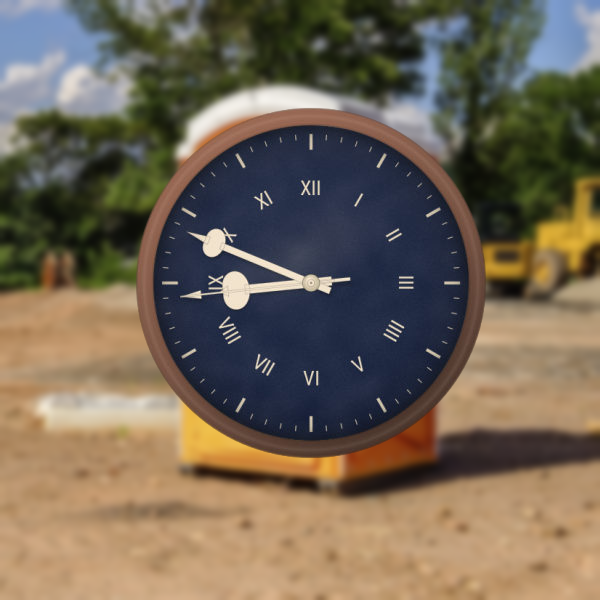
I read 8.48.44
